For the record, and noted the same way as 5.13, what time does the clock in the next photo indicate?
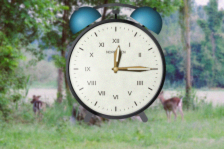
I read 12.15
